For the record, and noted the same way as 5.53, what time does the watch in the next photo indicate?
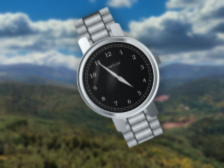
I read 4.55
